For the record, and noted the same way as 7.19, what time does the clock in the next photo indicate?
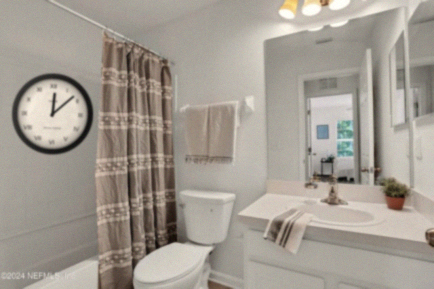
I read 12.08
